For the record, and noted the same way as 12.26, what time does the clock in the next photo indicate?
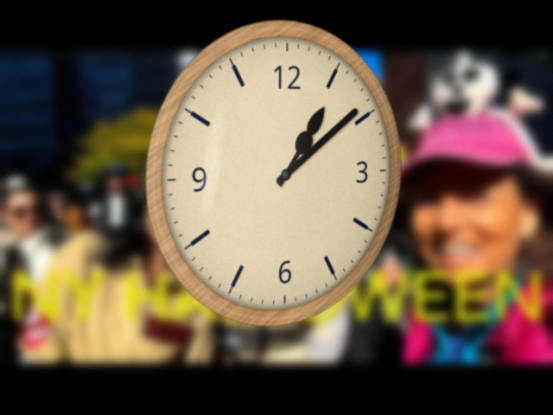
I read 1.09
